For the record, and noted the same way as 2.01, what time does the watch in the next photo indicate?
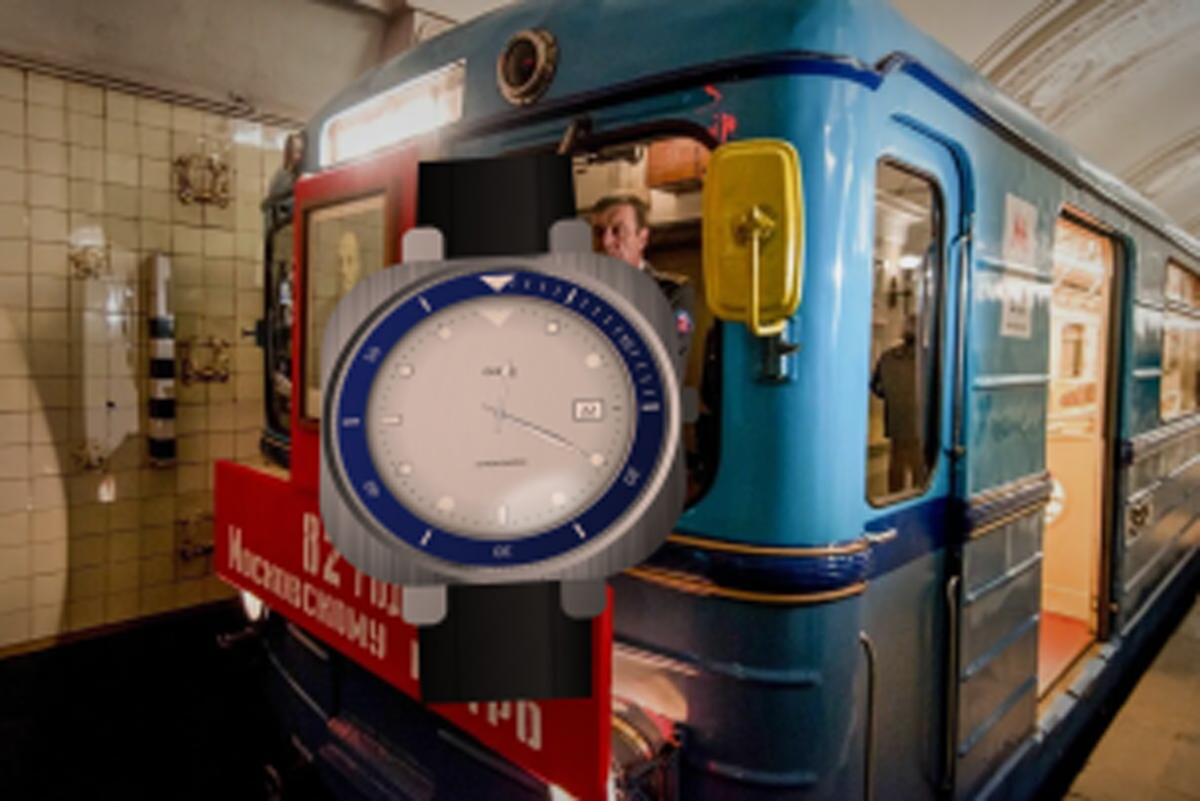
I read 12.20
